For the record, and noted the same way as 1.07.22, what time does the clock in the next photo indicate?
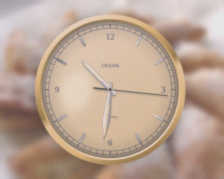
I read 10.31.16
